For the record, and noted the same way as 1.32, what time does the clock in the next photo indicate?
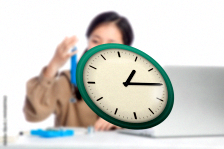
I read 1.15
